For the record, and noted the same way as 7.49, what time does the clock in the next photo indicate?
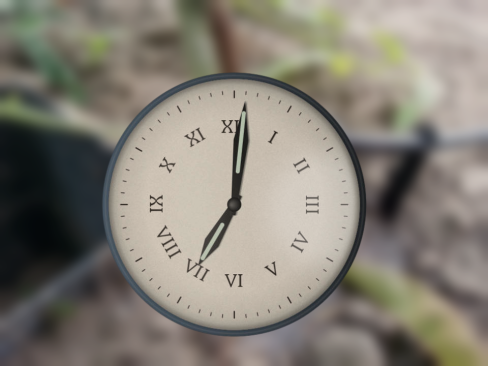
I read 7.01
